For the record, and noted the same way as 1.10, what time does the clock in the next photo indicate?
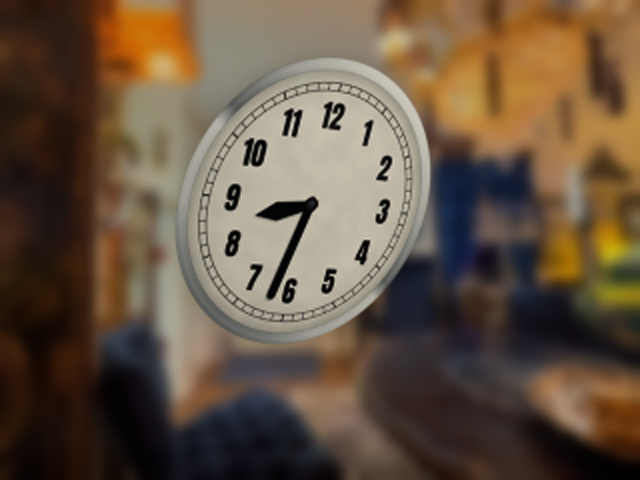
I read 8.32
